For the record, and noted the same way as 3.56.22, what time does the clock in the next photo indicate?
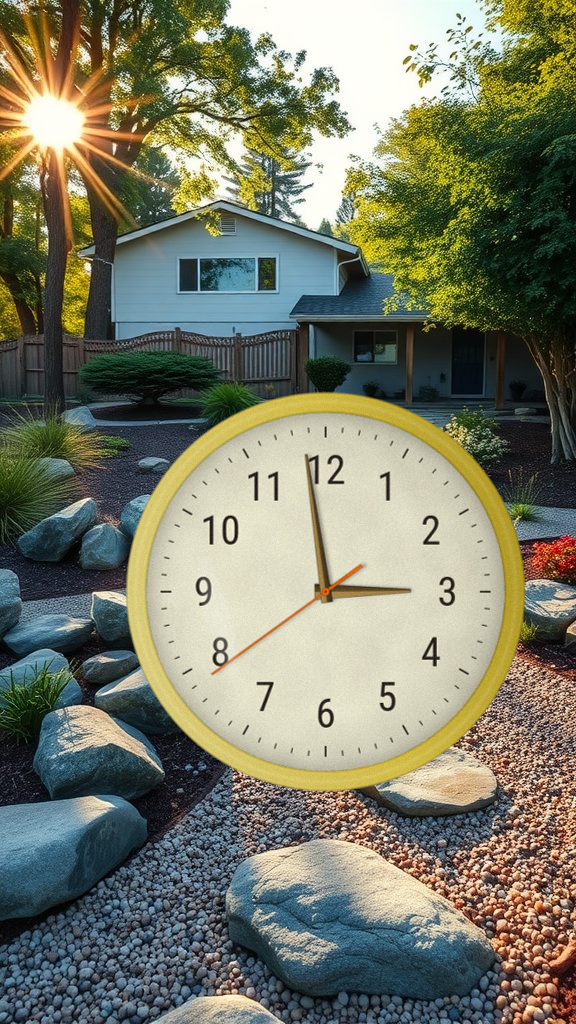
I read 2.58.39
